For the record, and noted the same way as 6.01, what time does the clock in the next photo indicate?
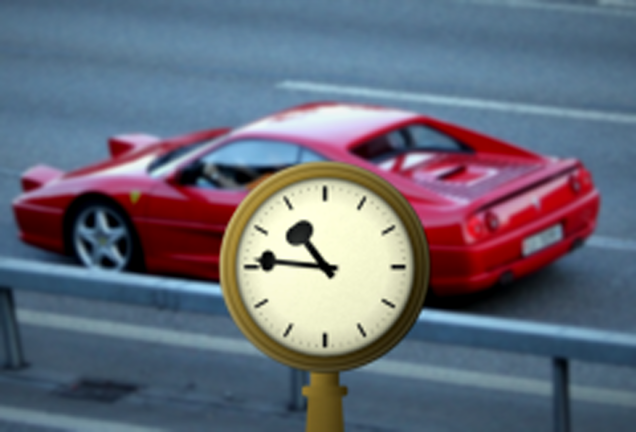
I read 10.46
